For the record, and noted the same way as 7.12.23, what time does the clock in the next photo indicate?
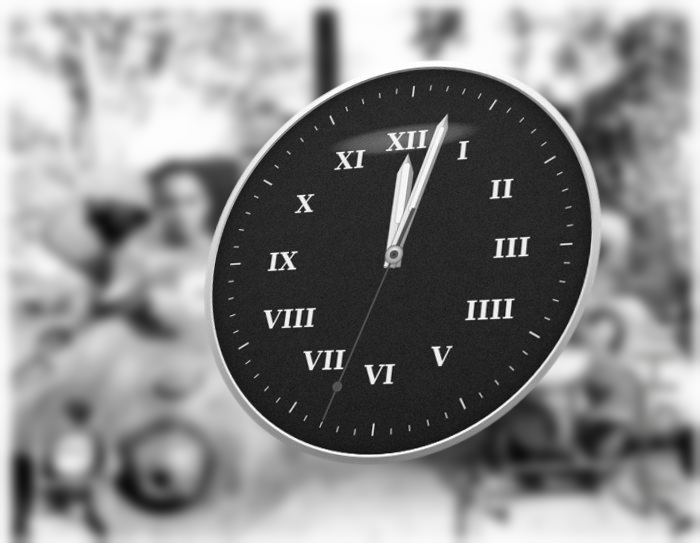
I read 12.02.33
